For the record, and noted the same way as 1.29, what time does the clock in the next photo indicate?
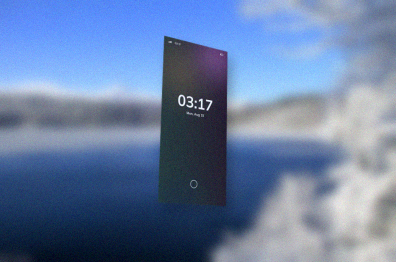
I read 3.17
